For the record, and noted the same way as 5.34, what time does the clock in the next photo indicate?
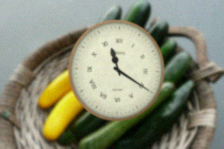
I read 11.20
